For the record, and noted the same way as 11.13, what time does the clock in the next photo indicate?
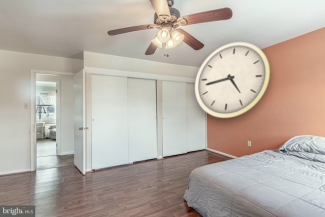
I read 4.43
